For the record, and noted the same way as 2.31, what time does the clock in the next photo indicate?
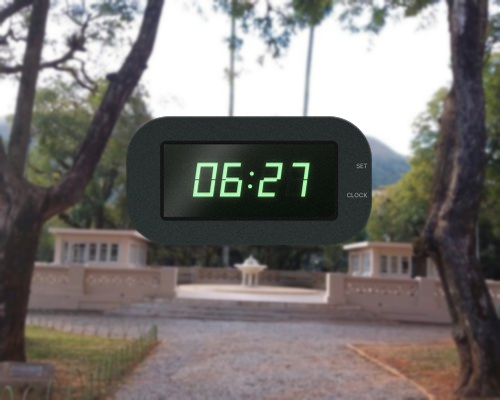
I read 6.27
